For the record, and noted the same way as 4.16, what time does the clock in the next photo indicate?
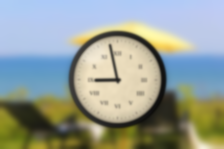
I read 8.58
